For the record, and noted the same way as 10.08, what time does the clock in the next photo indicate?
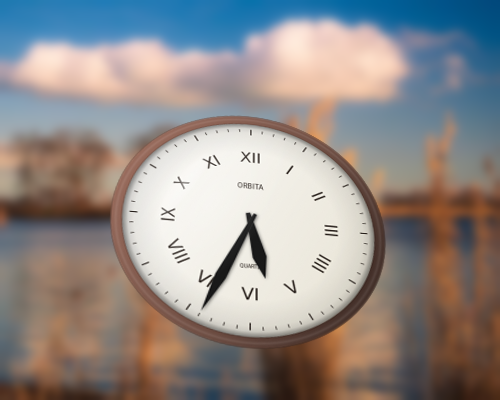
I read 5.34
